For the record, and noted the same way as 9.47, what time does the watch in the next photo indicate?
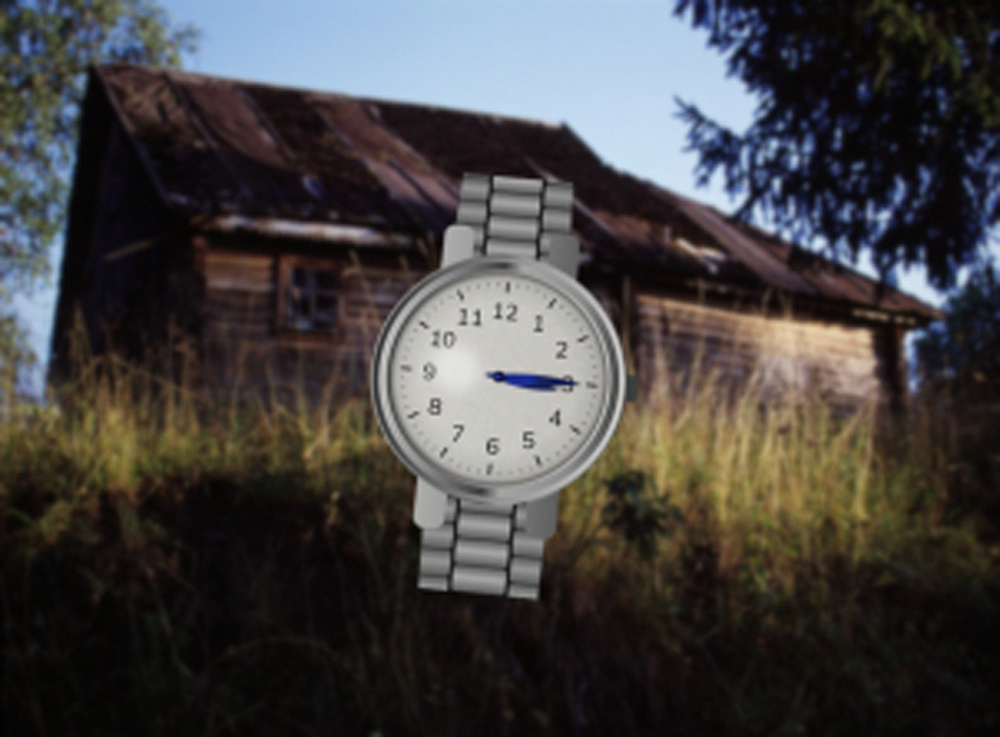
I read 3.15
